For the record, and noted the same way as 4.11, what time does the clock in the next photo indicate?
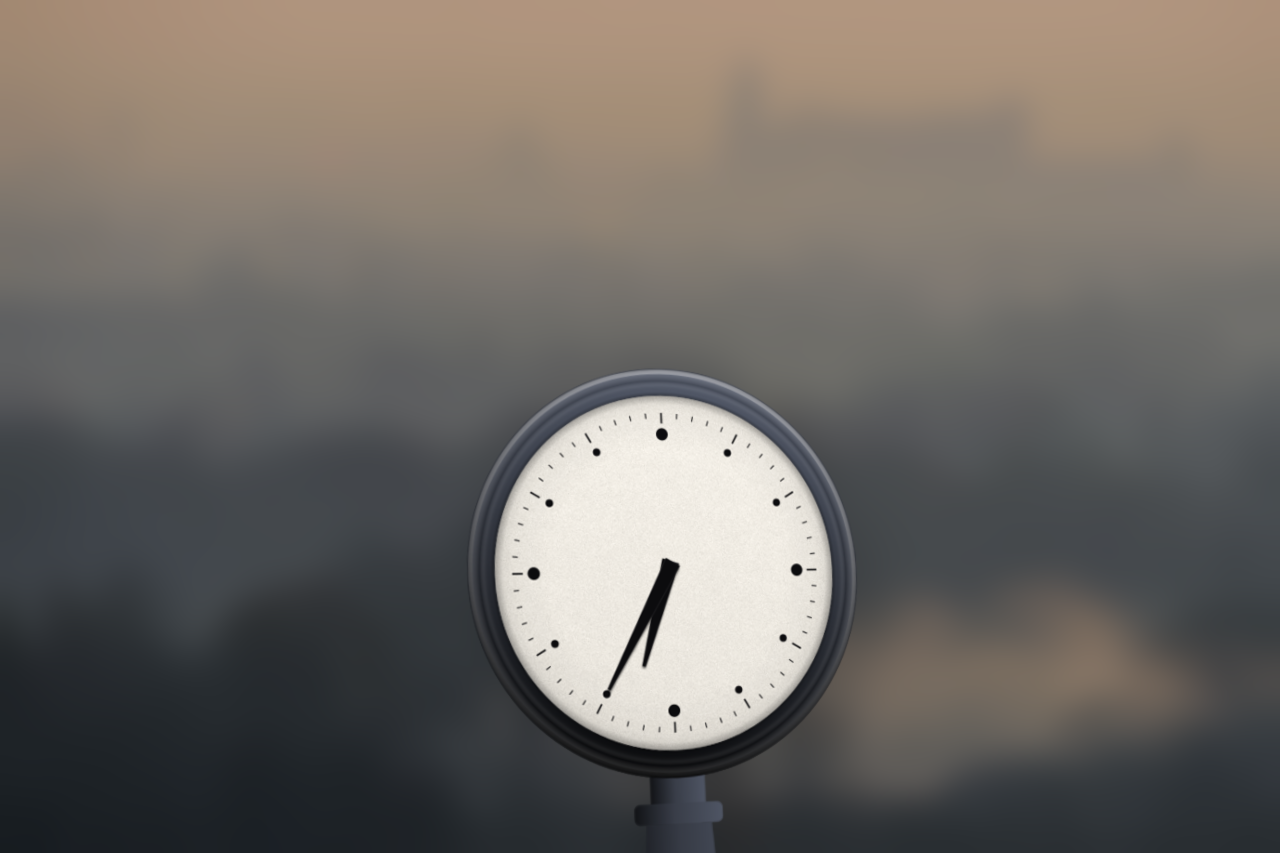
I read 6.35
